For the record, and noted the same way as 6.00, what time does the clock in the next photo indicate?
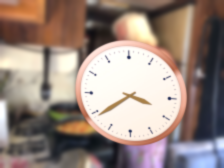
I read 3.39
